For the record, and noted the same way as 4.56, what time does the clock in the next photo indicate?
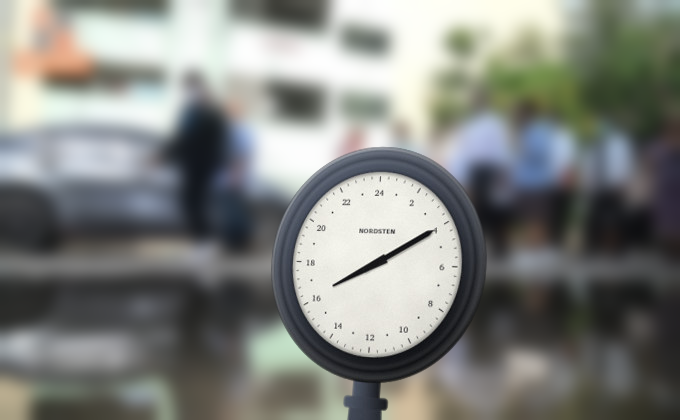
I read 16.10
